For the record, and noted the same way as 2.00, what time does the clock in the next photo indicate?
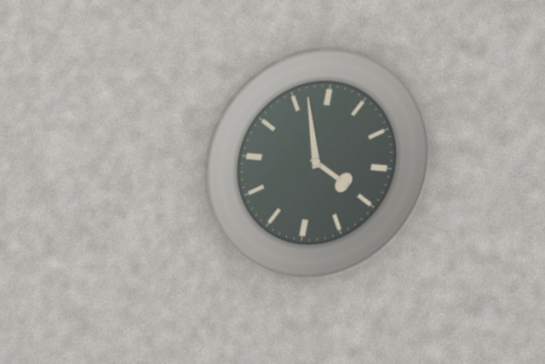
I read 3.57
